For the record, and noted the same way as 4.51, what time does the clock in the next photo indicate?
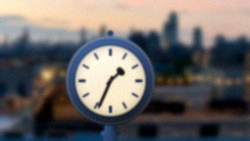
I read 1.34
